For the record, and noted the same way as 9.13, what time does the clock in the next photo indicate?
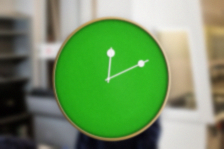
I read 12.11
